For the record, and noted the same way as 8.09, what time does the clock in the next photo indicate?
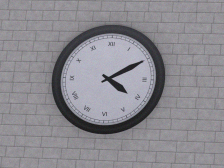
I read 4.10
